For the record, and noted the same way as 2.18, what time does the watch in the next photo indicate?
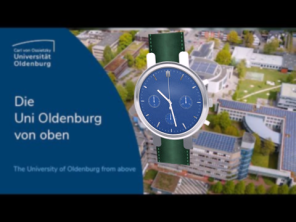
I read 10.28
